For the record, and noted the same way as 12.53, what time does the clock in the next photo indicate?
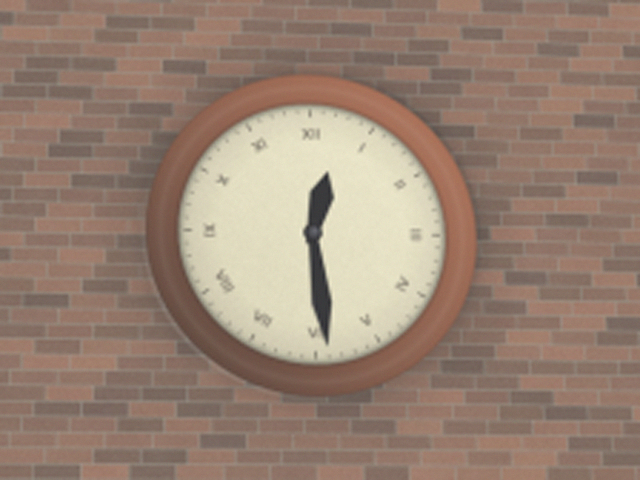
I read 12.29
